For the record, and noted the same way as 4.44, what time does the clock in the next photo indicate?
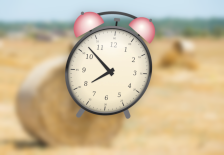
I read 7.52
